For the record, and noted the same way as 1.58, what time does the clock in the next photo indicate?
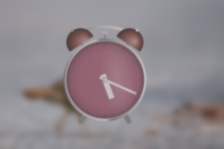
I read 5.19
